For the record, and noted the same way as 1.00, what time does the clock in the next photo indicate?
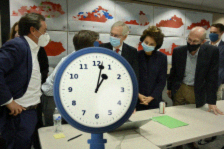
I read 1.02
